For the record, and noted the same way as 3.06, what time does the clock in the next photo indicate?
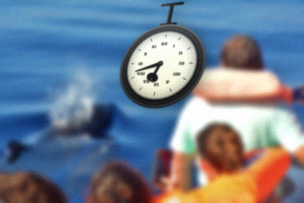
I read 6.42
